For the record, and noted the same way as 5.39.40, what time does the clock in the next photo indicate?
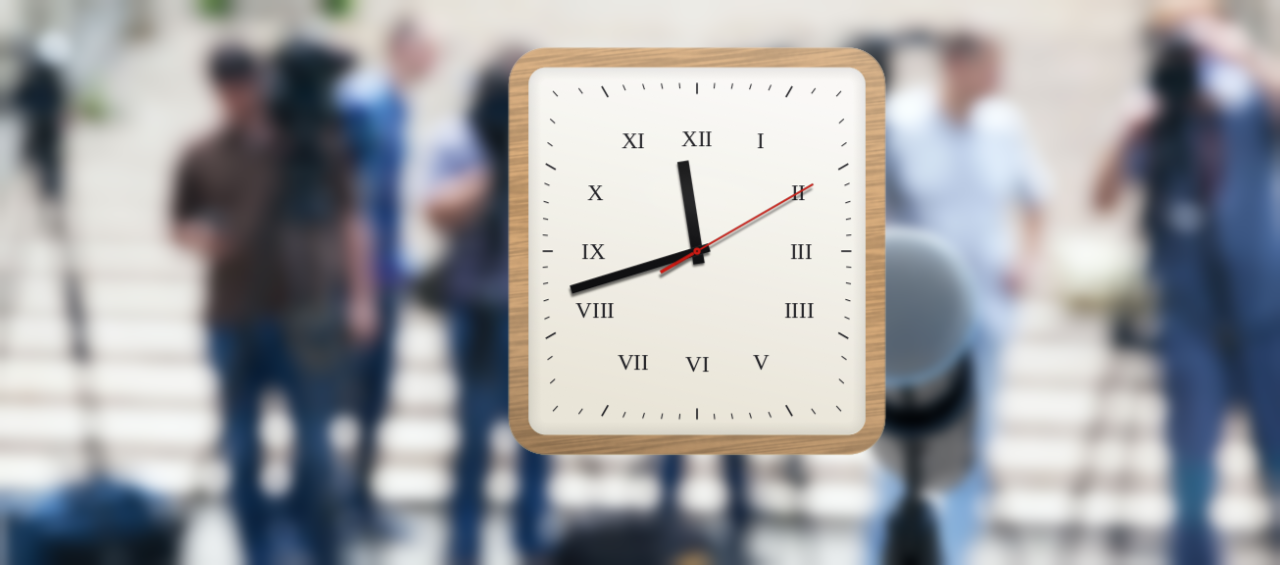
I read 11.42.10
